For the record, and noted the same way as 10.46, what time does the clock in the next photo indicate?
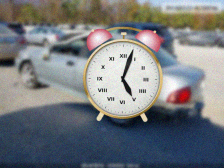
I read 5.03
